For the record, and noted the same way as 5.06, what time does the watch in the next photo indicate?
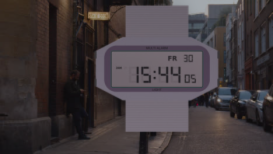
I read 15.44
